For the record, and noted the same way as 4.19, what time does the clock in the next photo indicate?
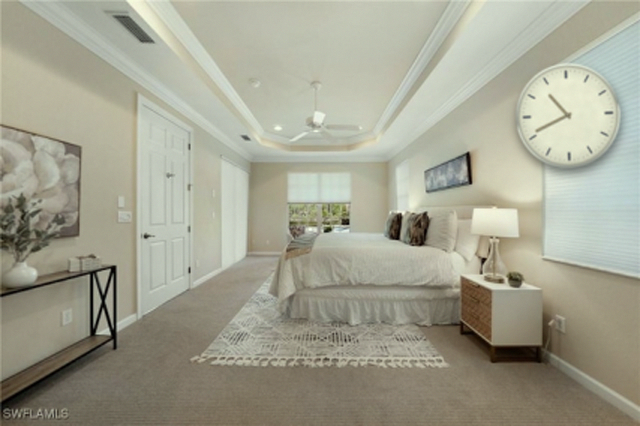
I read 10.41
